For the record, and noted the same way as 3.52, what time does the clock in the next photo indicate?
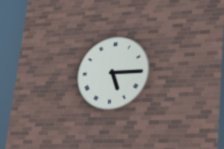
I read 5.15
